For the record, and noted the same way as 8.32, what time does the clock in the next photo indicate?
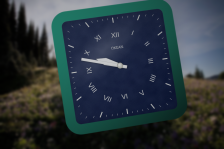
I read 9.48
